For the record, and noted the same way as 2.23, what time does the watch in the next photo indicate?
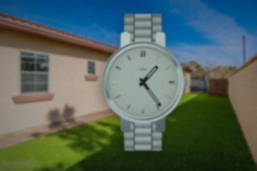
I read 1.24
